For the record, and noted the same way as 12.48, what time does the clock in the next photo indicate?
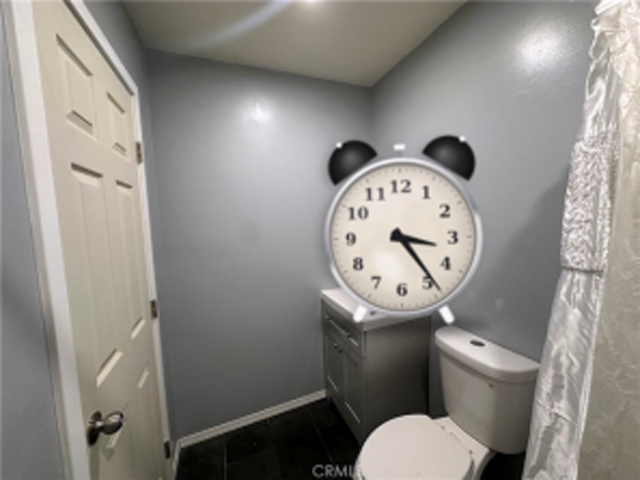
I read 3.24
